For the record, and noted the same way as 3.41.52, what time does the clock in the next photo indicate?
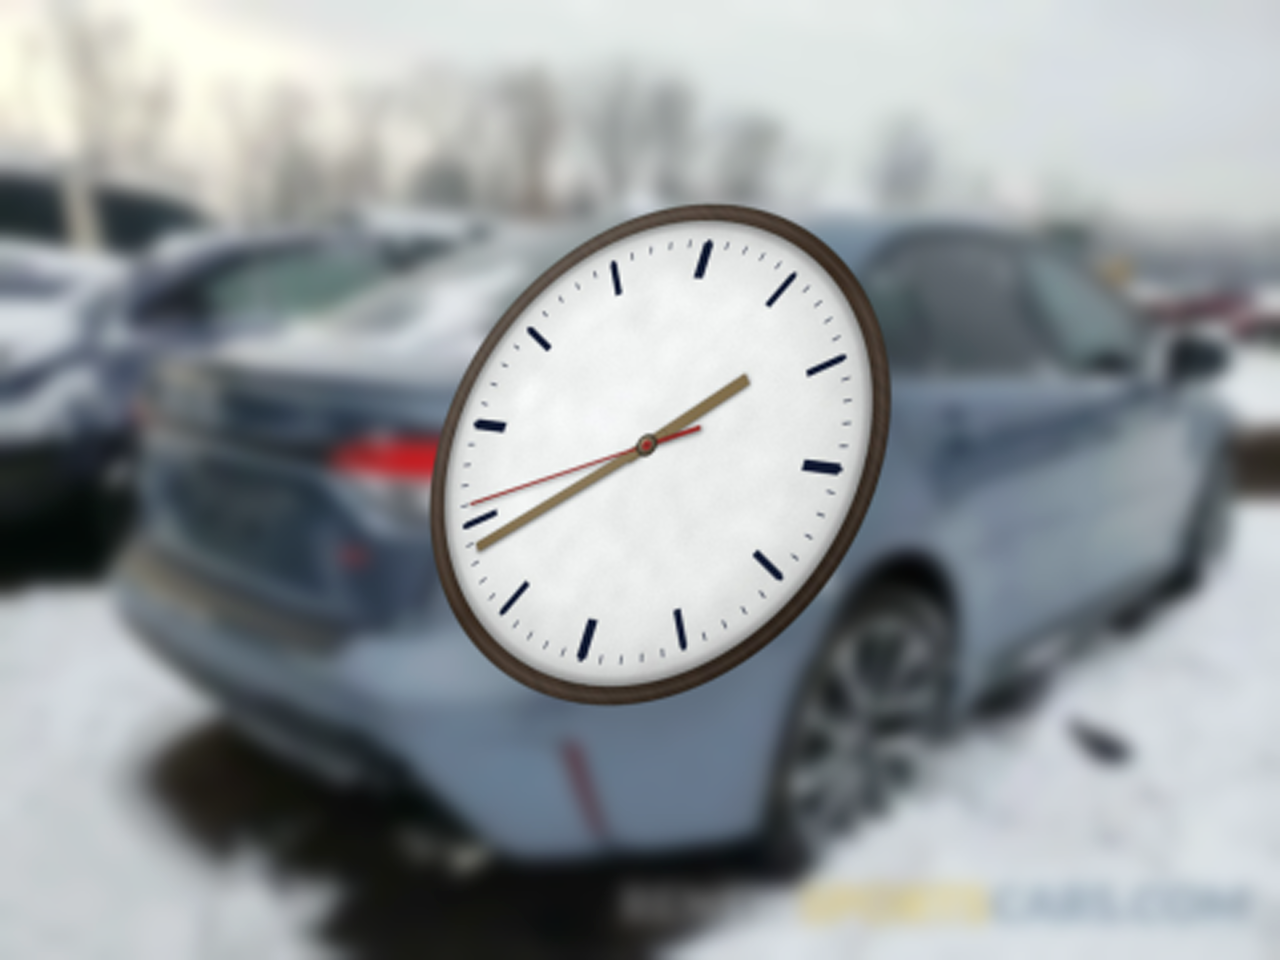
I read 1.38.41
